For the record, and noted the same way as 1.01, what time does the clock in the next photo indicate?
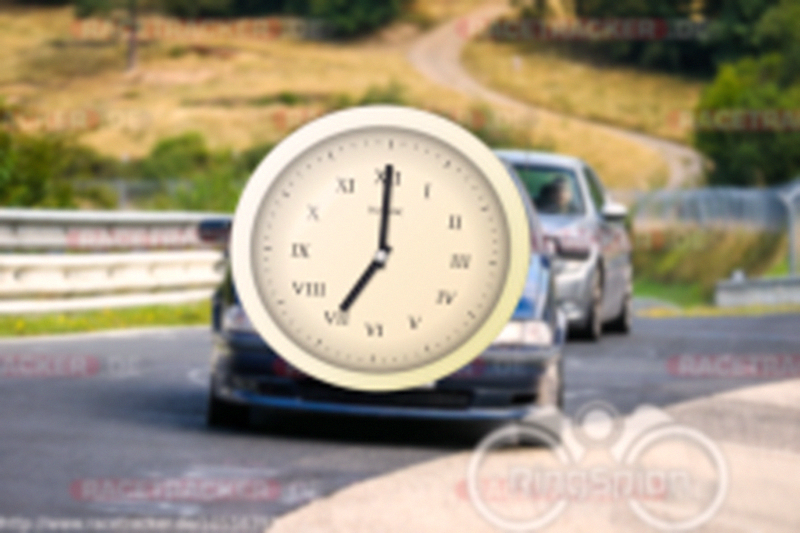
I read 7.00
